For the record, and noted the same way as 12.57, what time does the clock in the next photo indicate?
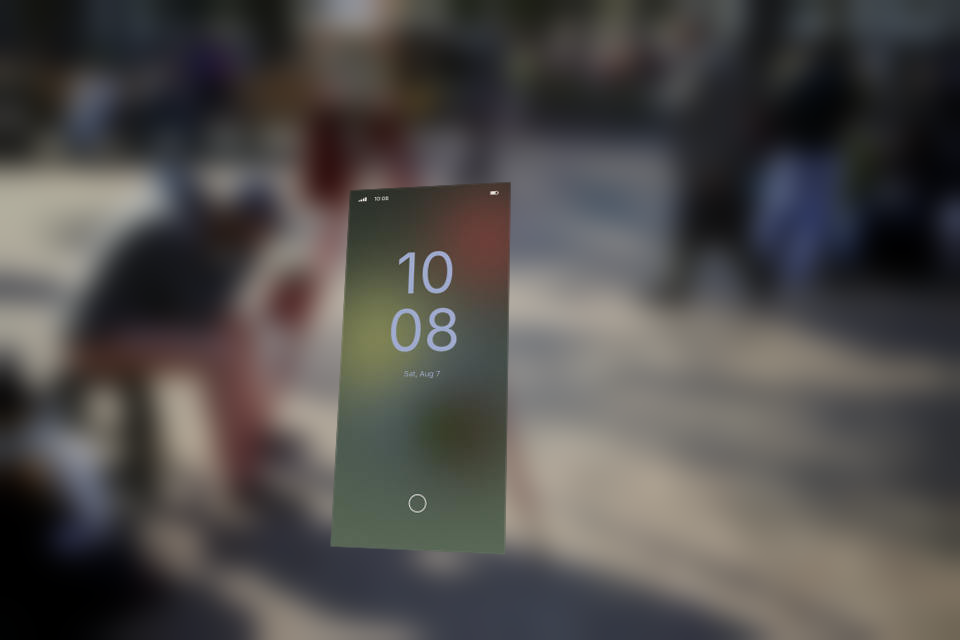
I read 10.08
